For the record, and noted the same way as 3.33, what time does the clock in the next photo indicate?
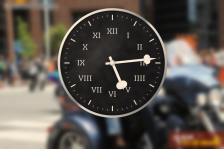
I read 5.14
